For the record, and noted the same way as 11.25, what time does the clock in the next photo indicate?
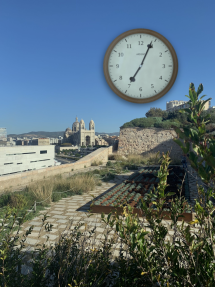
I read 7.04
